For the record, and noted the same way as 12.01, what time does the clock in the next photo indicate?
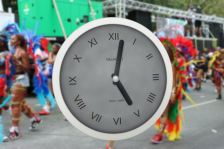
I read 5.02
